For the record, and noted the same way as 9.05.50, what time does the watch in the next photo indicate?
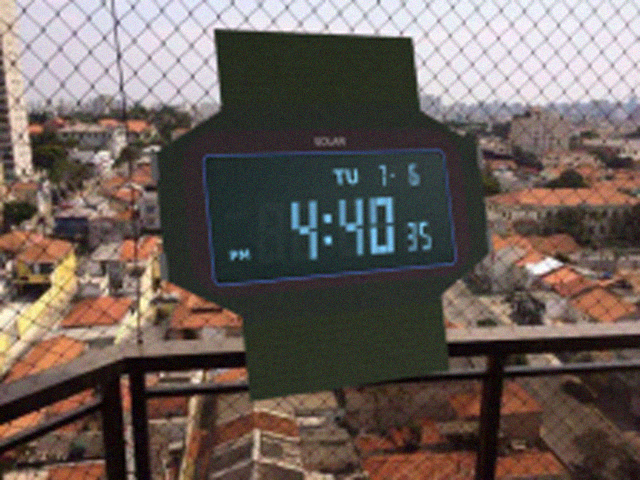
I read 4.40.35
